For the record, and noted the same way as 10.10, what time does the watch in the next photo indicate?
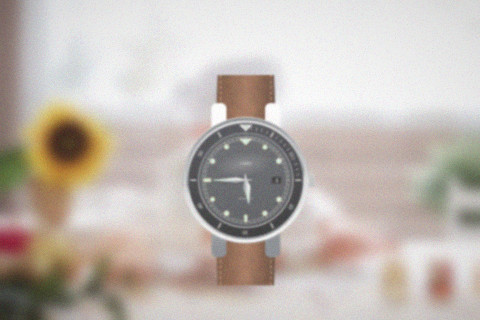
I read 5.45
